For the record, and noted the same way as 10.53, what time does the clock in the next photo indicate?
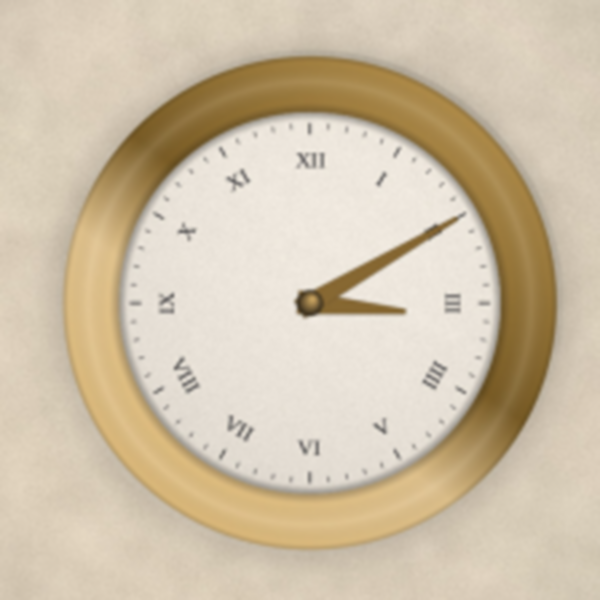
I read 3.10
